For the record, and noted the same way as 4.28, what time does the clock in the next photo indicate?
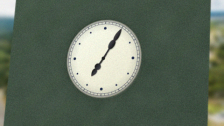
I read 7.05
